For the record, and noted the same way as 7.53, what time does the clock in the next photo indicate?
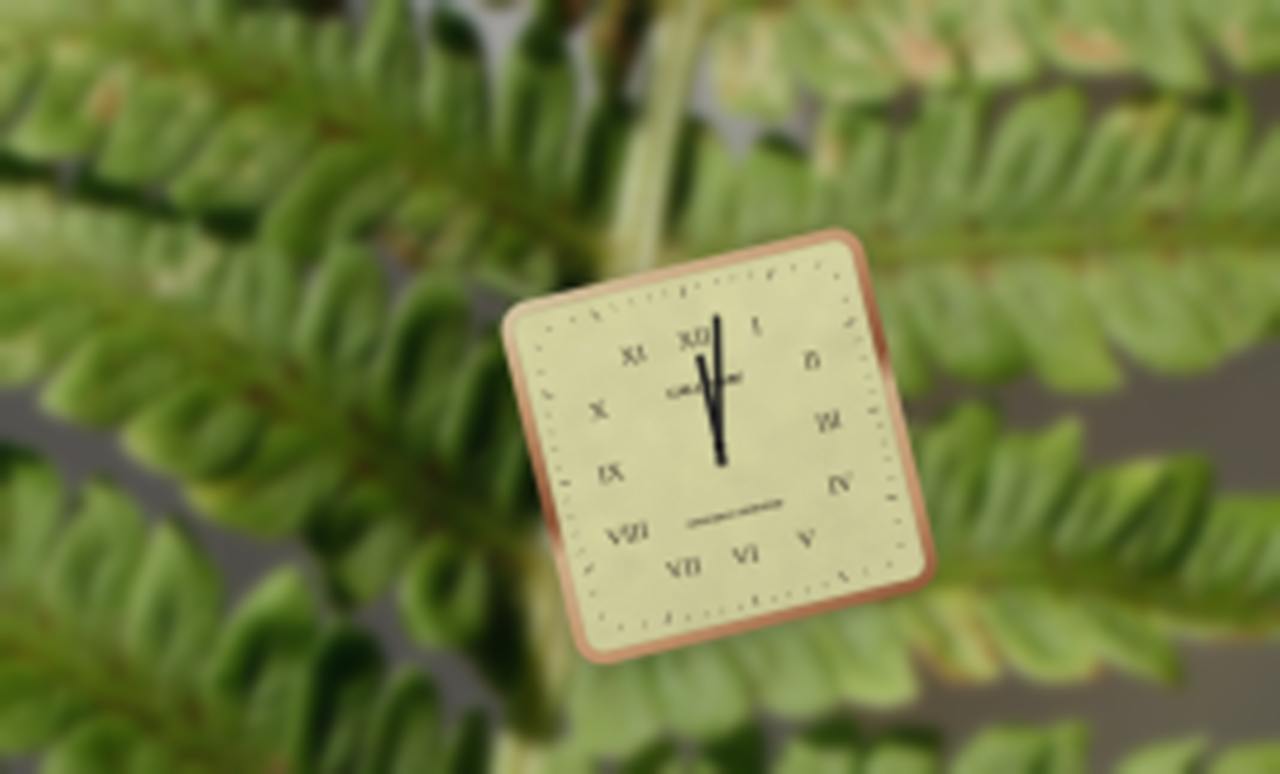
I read 12.02
